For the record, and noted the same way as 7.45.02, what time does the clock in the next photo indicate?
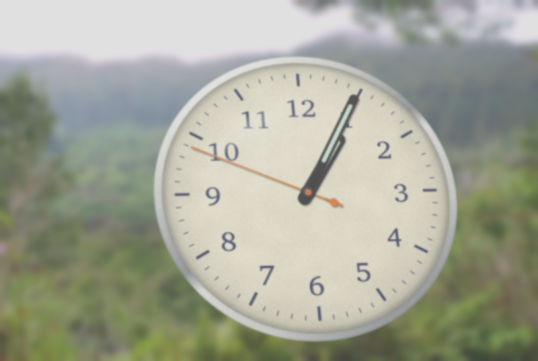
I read 1.04.49
